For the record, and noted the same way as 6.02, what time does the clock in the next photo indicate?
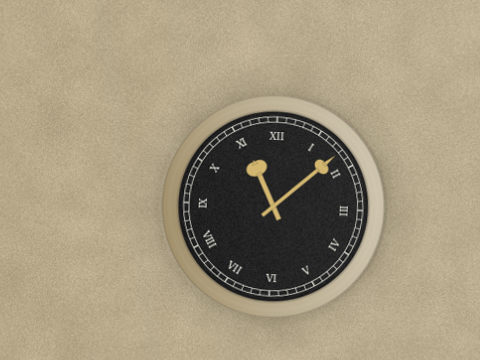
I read 11.08
